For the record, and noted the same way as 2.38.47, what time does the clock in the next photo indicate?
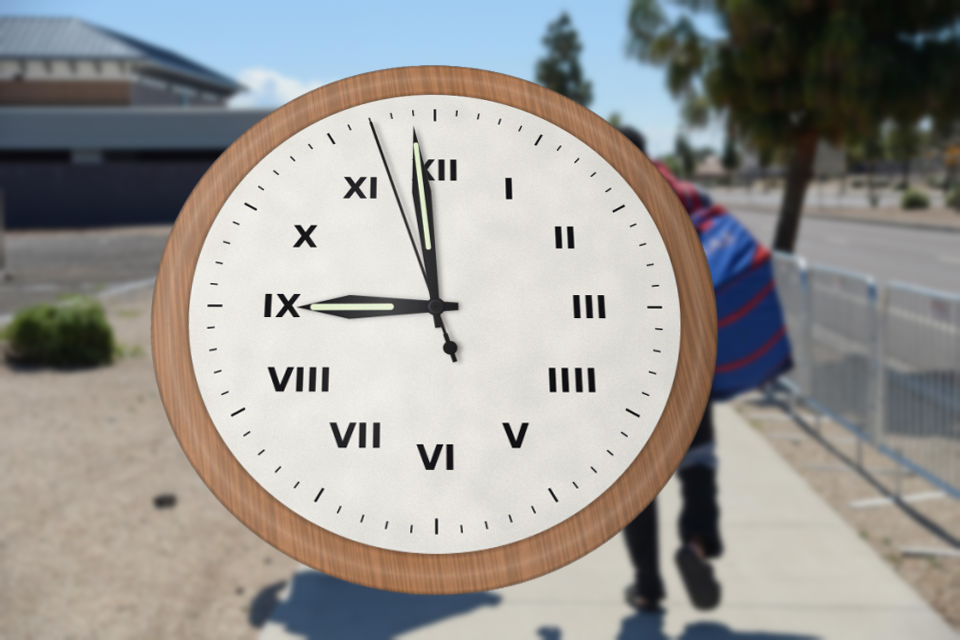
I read 8.58.57
